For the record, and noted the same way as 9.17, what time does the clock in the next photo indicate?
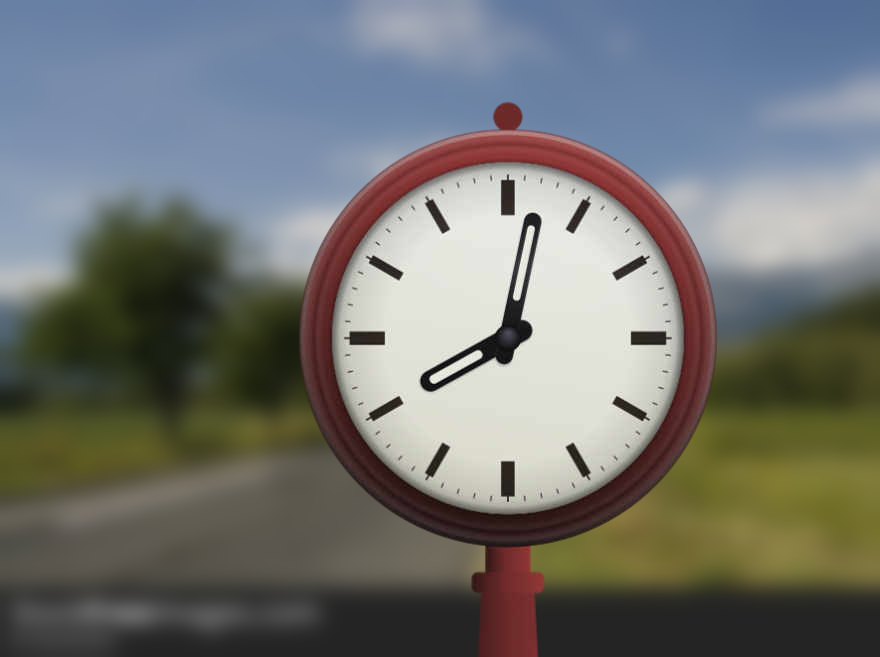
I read 8.02
